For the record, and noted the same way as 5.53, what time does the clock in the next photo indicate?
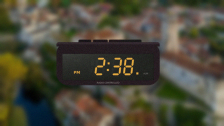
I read 2.38
